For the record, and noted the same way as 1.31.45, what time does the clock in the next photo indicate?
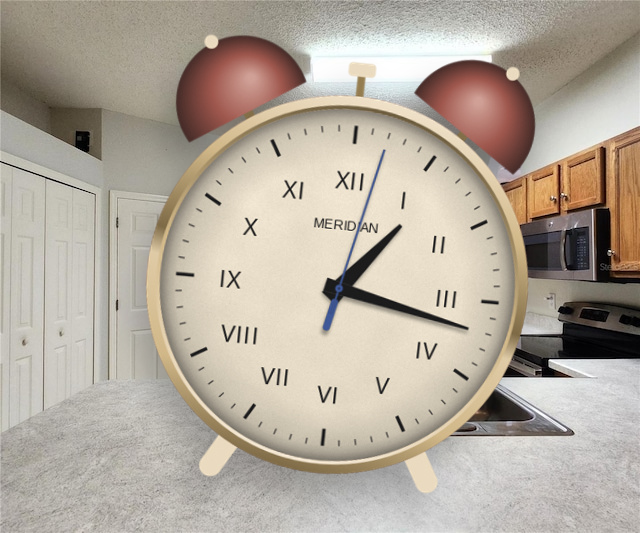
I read 1.17.02
